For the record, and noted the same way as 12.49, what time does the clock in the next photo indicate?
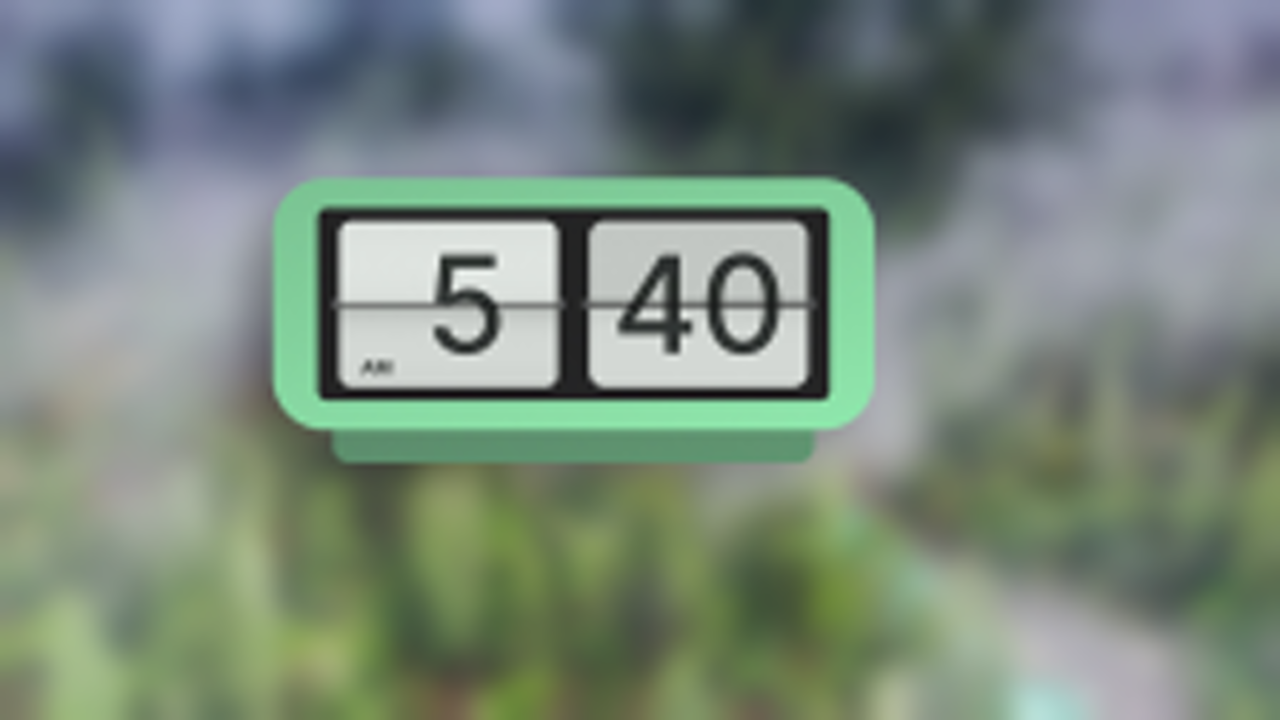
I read 5.40
